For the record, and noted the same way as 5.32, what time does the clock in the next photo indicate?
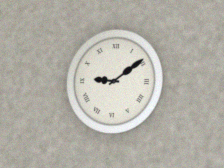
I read 9.09
